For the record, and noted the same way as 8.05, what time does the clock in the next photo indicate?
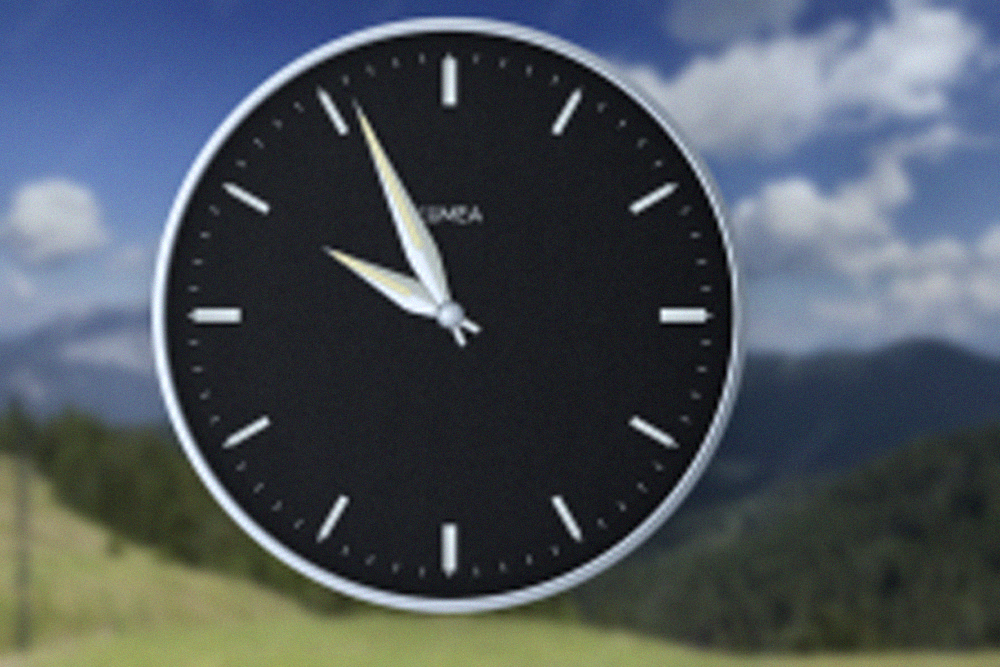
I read 9.56
